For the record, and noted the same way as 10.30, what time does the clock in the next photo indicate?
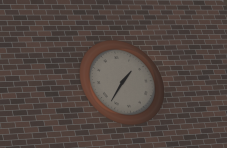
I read 1.37
